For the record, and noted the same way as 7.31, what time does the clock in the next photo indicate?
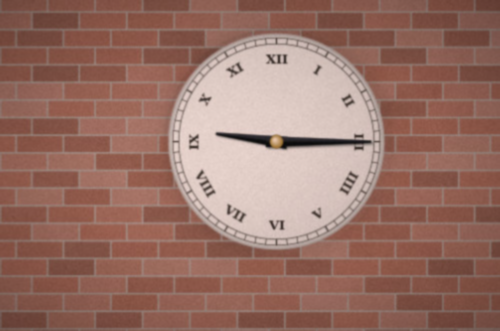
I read 9.15
